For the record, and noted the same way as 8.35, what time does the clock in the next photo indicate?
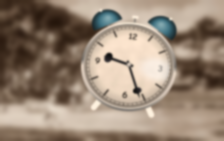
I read 9.26
